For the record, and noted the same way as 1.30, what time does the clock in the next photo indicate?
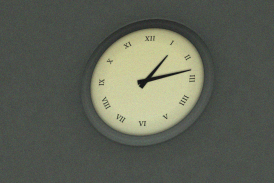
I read 1.13
